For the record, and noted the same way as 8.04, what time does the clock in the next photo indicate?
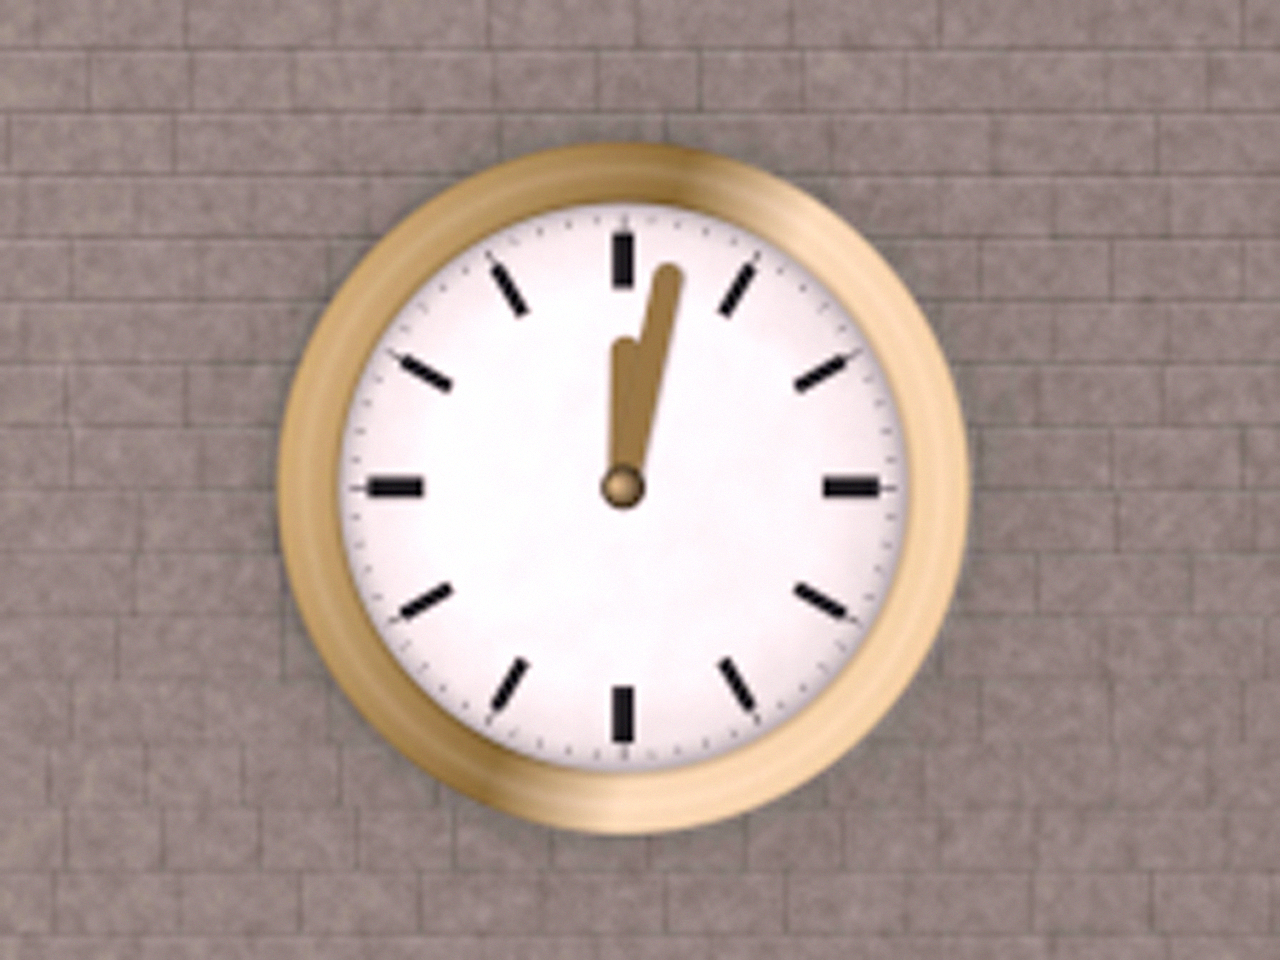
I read 12.02
